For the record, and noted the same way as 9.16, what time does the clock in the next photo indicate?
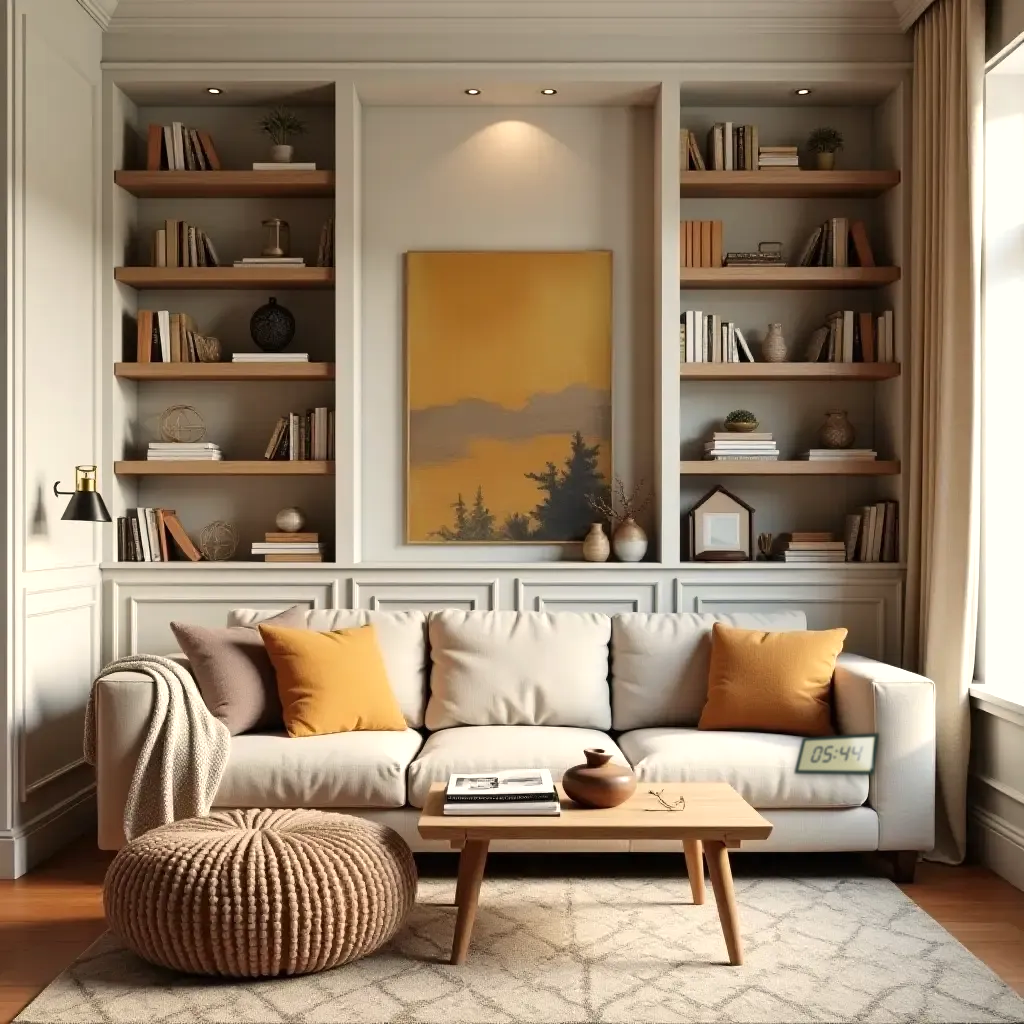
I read 5.44
